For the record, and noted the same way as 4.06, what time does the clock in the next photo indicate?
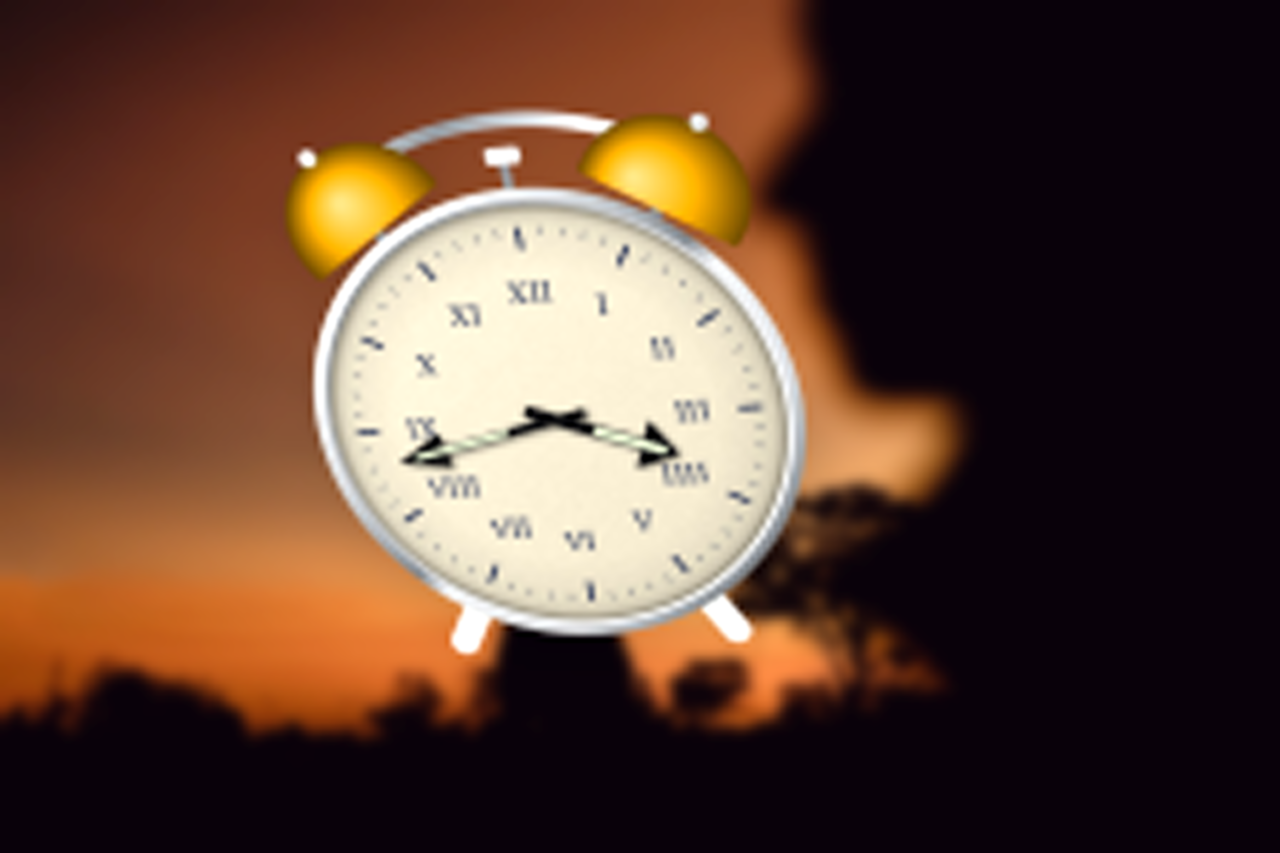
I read 3.43
